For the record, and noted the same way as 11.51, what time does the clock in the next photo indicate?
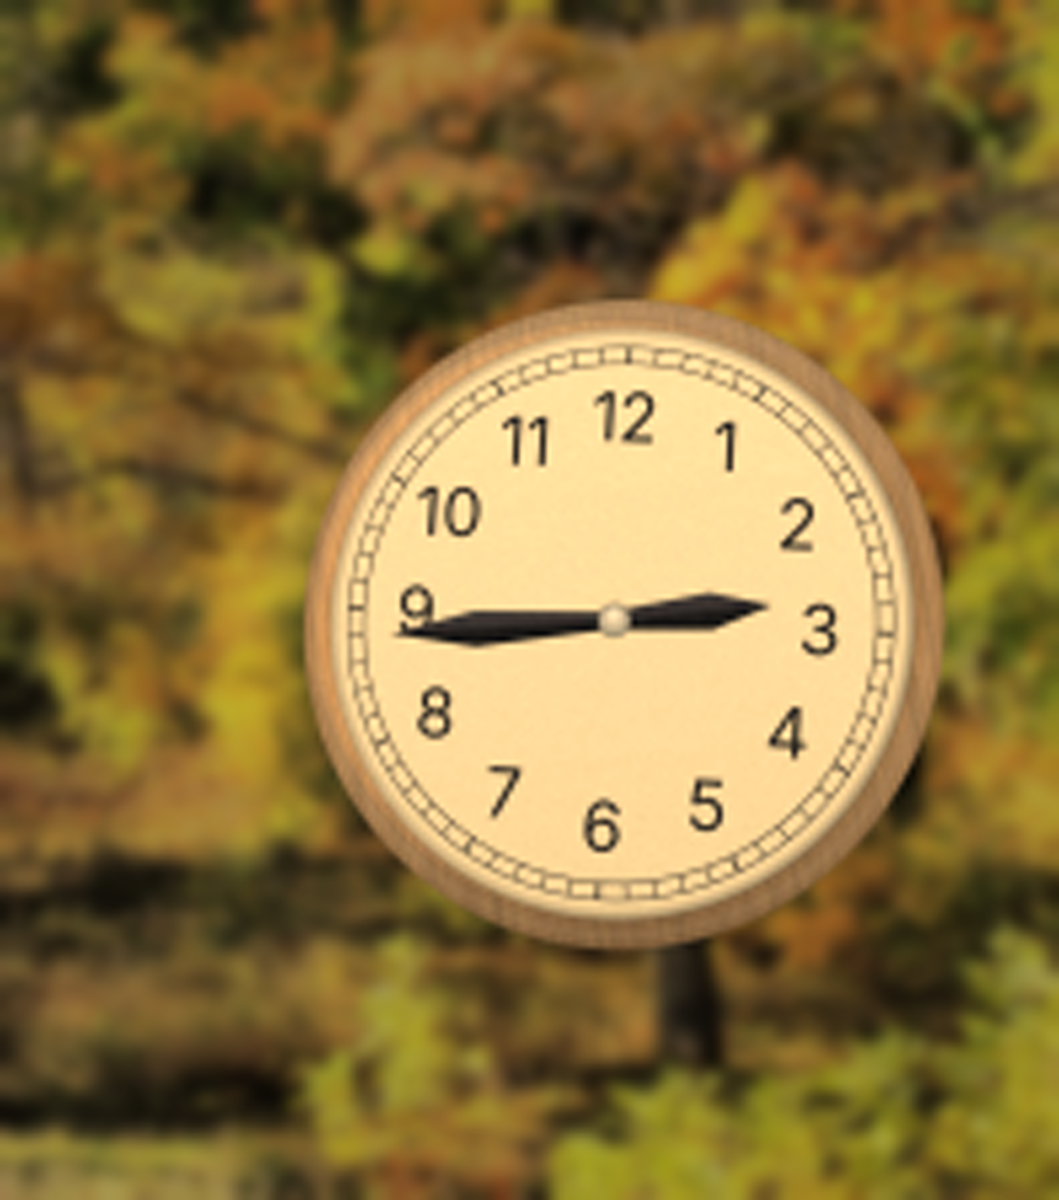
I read 2.44
